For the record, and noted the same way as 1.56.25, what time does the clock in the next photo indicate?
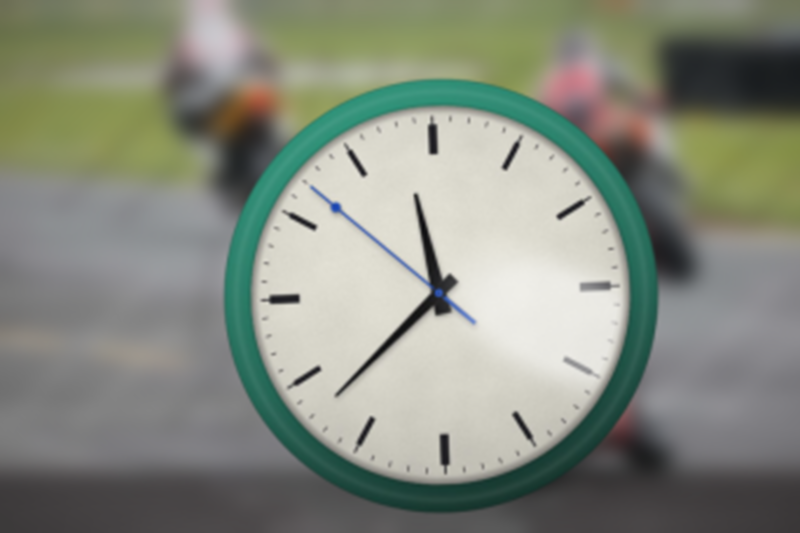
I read 11.37.52
